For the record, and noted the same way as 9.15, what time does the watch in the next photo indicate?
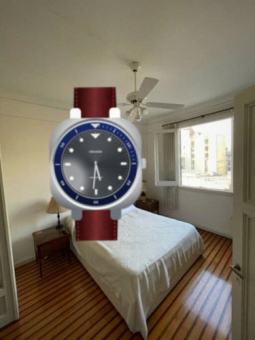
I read 5.31
